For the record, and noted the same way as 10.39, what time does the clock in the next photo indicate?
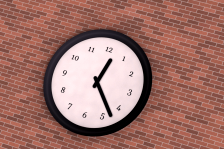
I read 12.23
